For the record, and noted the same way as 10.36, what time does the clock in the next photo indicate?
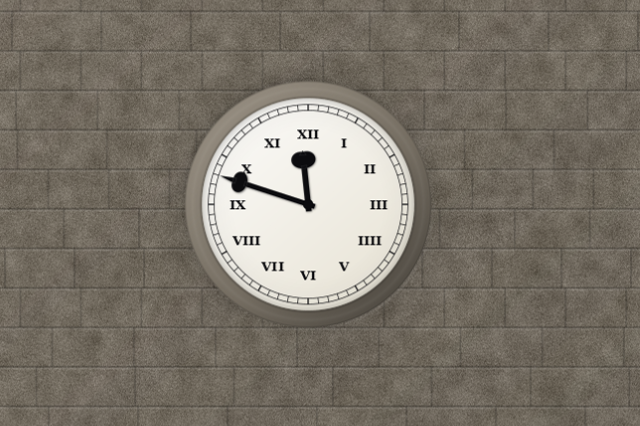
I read 11.48
